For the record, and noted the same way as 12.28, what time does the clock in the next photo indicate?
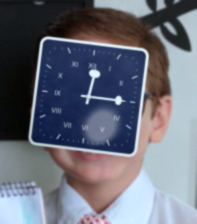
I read 12.15
